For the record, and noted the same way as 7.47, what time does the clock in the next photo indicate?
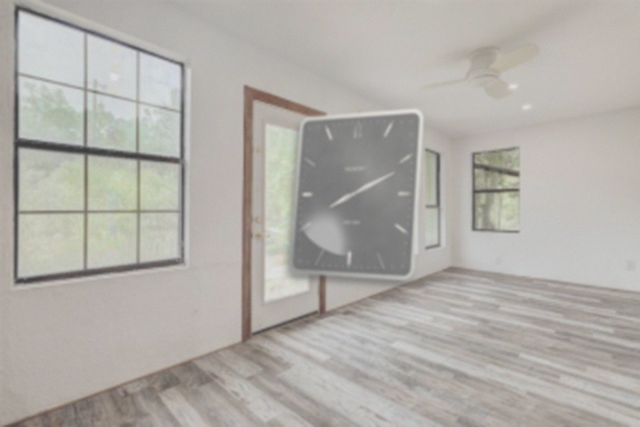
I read 8.11
